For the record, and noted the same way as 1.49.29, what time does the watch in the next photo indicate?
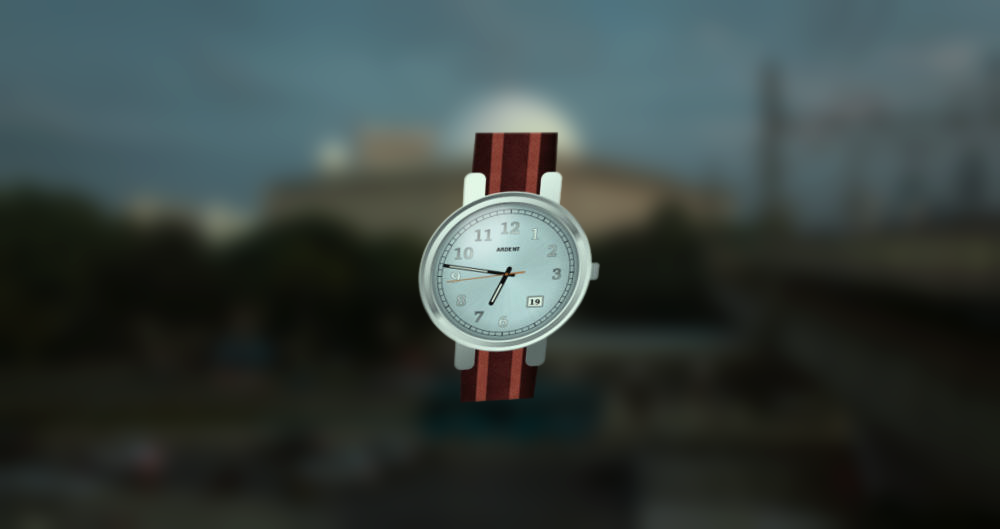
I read 6.46.44
